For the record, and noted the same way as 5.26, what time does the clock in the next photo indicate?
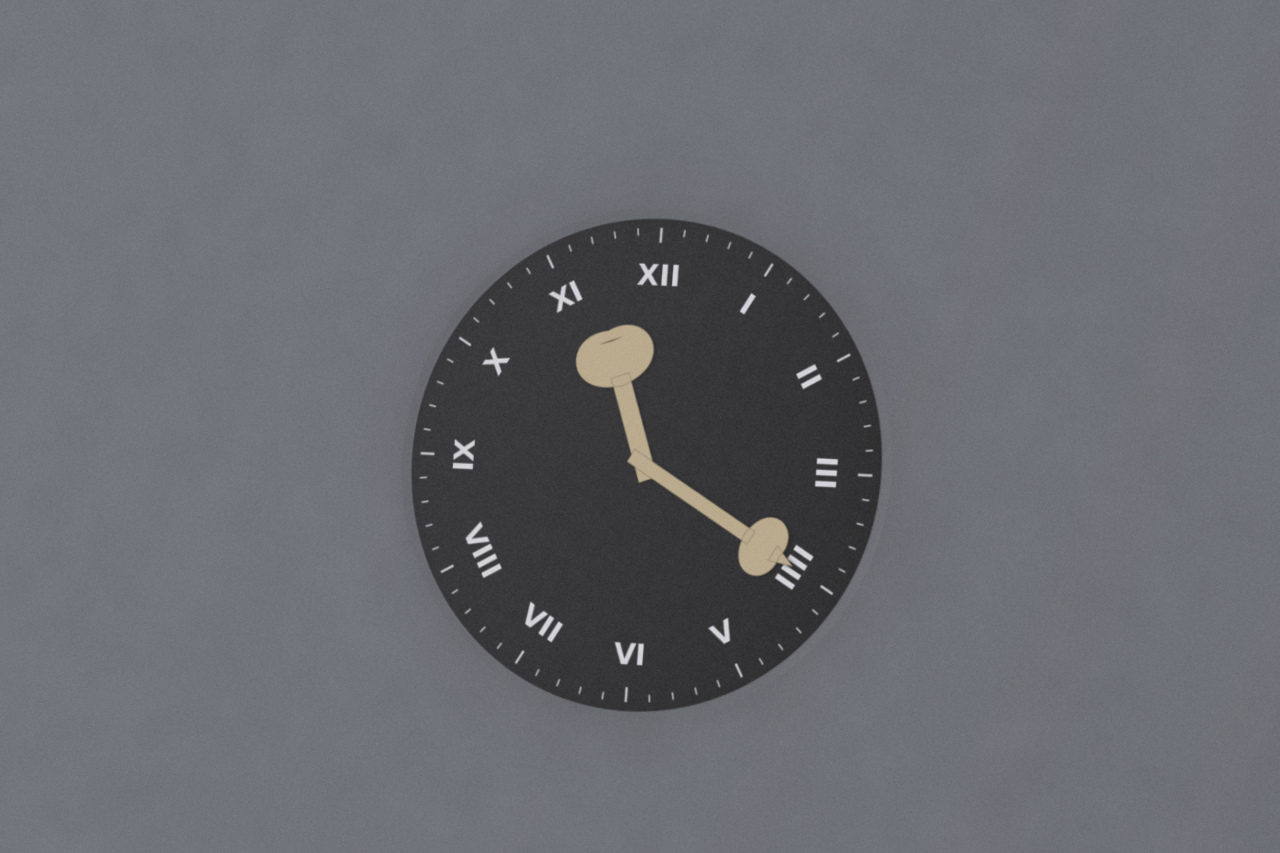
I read 11.20
